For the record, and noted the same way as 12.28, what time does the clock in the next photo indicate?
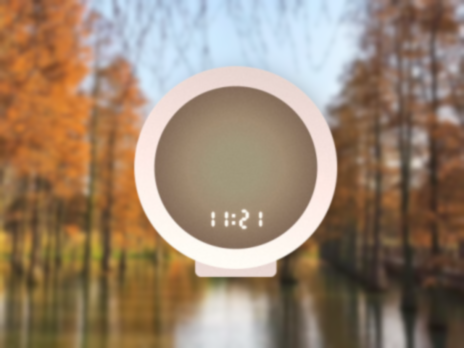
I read 11.21
